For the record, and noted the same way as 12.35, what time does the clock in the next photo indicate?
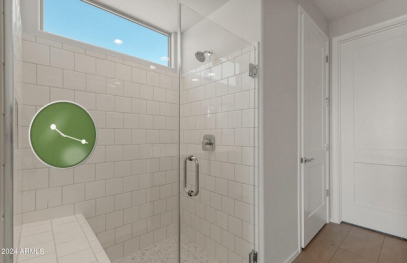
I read 10.18
